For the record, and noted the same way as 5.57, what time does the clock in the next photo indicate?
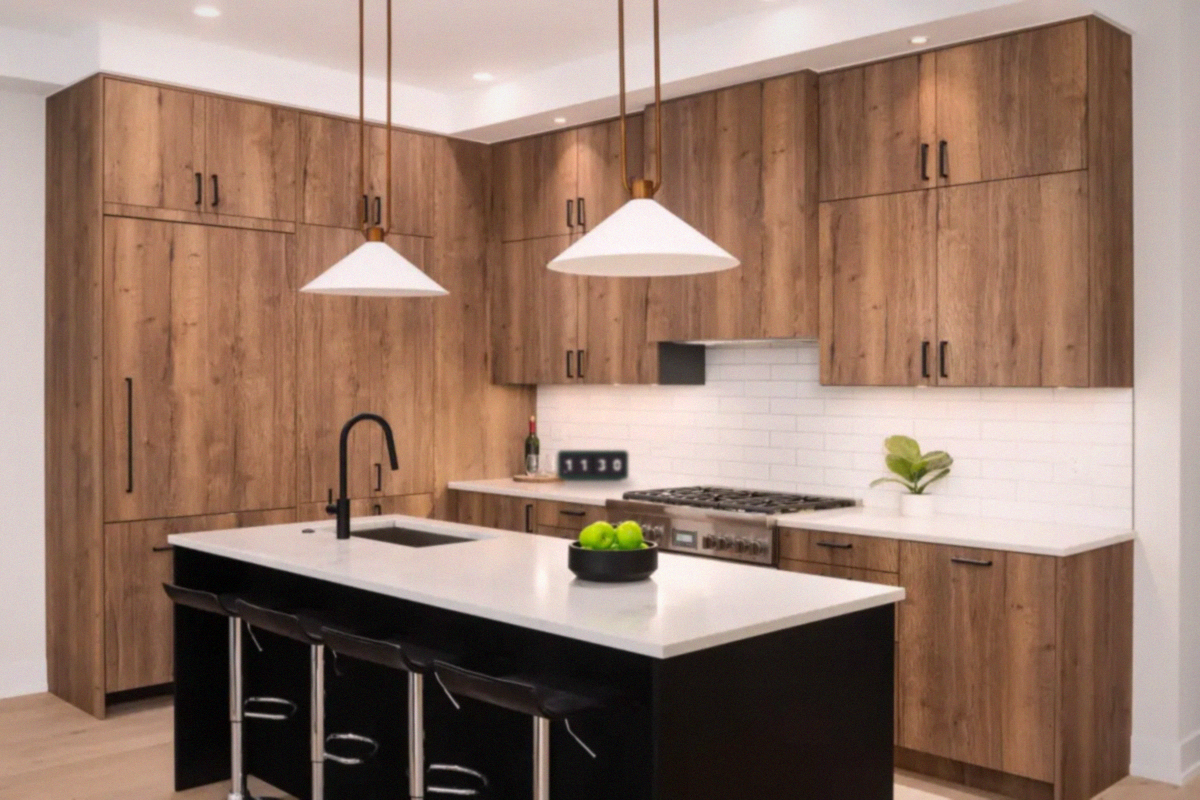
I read 11.30
